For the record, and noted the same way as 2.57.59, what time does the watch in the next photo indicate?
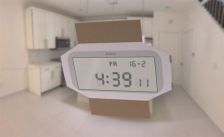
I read 4.39.11
